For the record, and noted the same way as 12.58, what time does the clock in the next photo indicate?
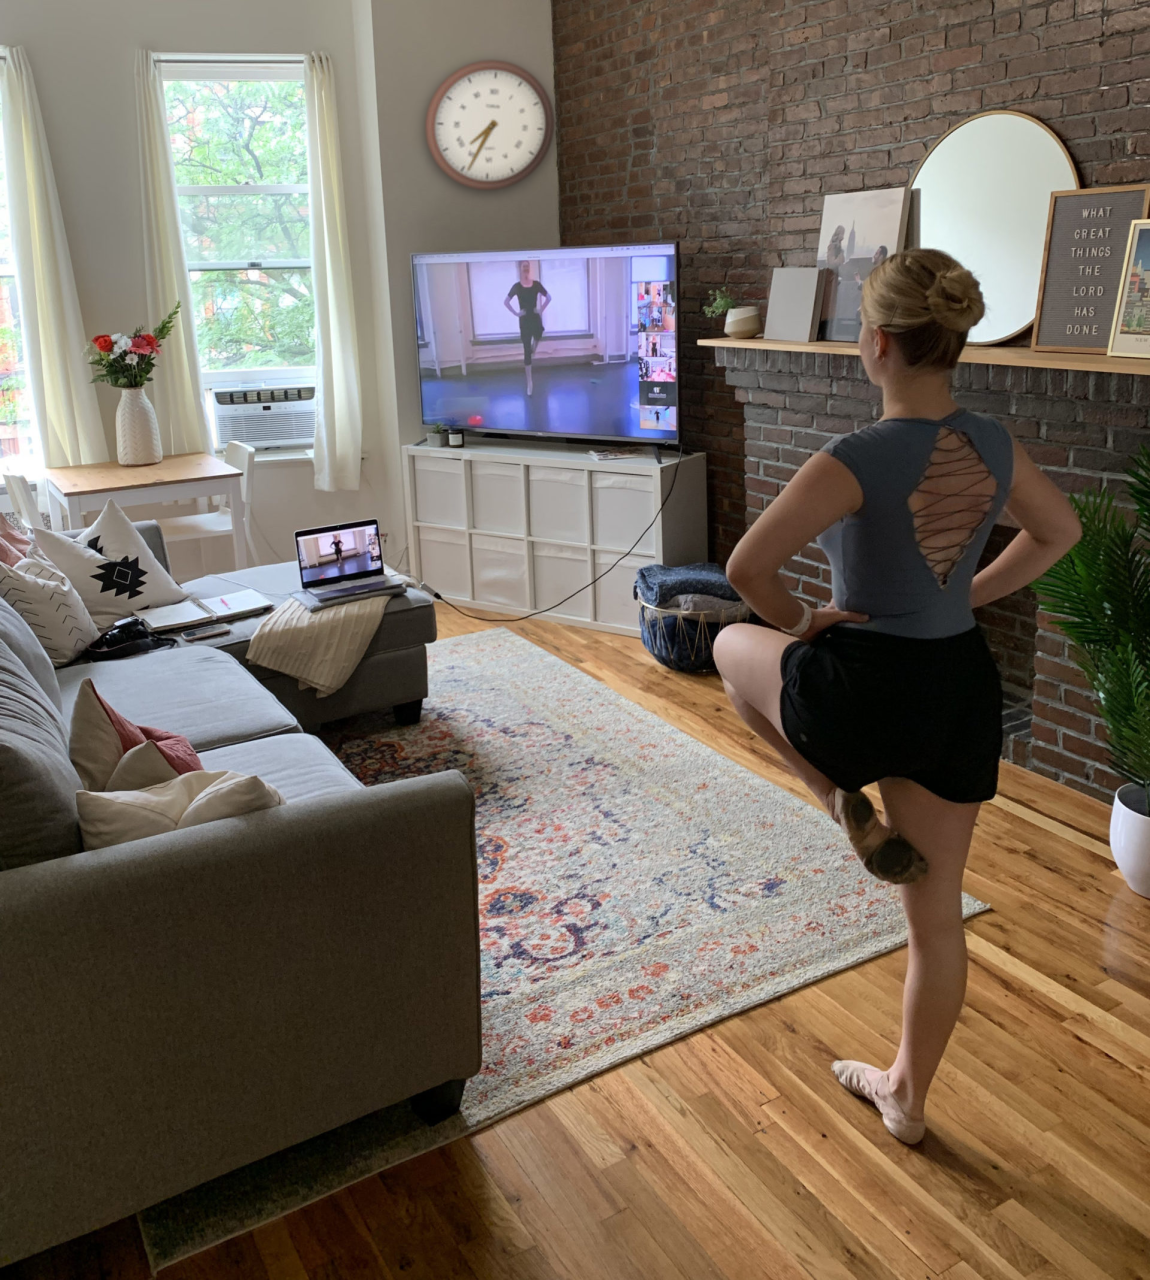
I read 7.34
